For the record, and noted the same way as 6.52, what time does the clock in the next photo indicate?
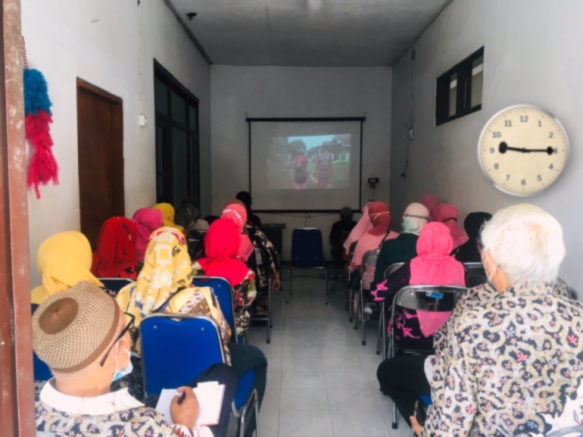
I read 9.15
